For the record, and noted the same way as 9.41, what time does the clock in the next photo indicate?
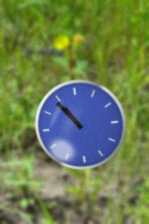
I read 10.54
